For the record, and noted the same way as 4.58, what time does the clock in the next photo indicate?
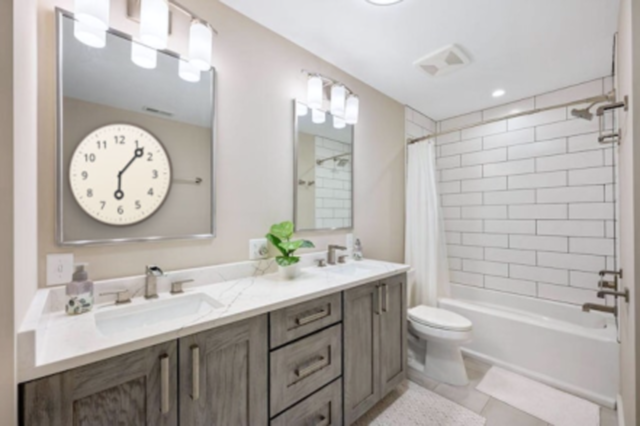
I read 6.07
